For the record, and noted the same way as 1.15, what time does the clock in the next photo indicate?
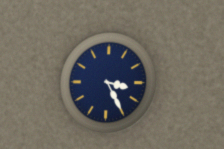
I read 3.25
